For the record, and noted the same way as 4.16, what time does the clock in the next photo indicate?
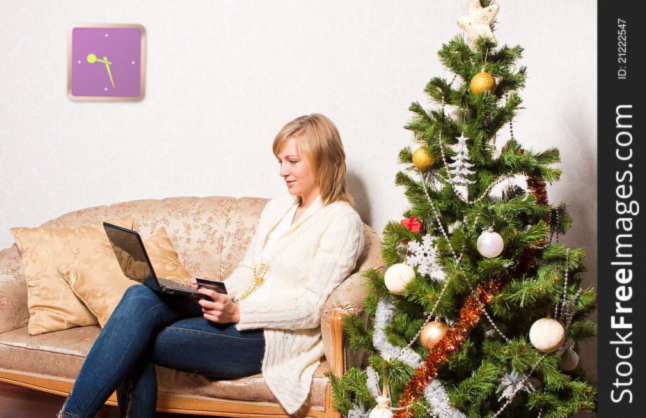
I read 9.27
